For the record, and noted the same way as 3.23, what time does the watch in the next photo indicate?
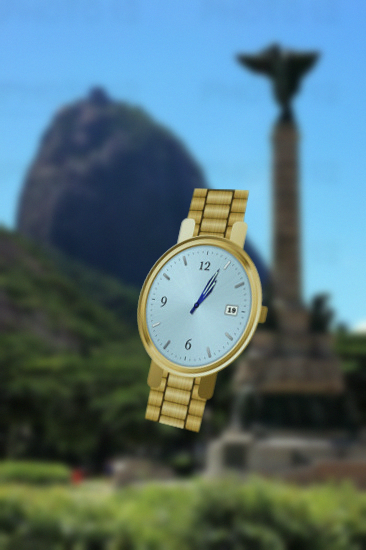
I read 1.04
